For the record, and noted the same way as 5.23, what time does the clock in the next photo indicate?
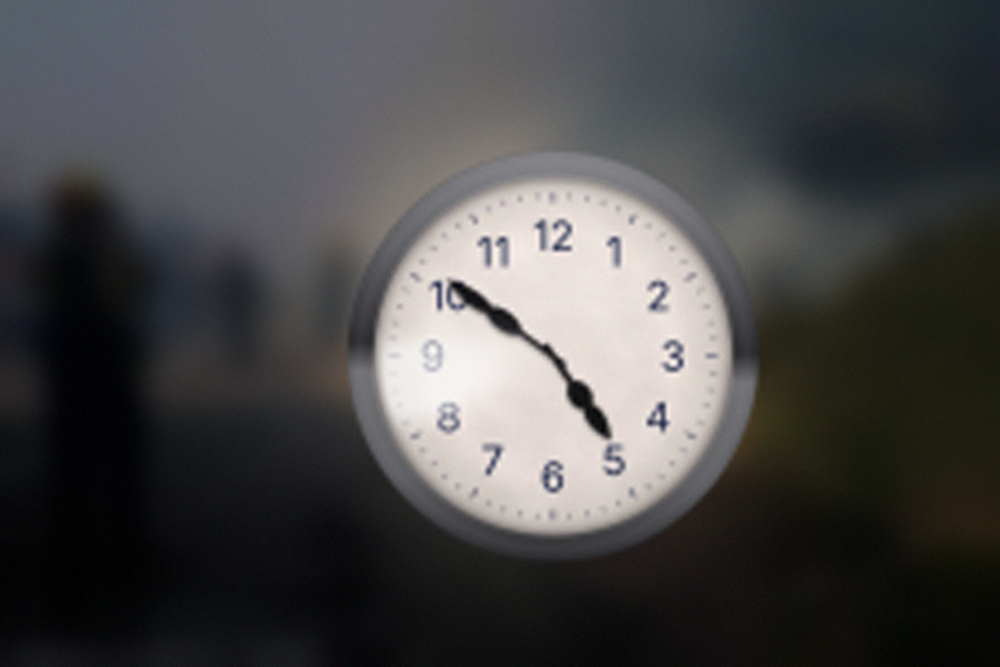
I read 4.51
